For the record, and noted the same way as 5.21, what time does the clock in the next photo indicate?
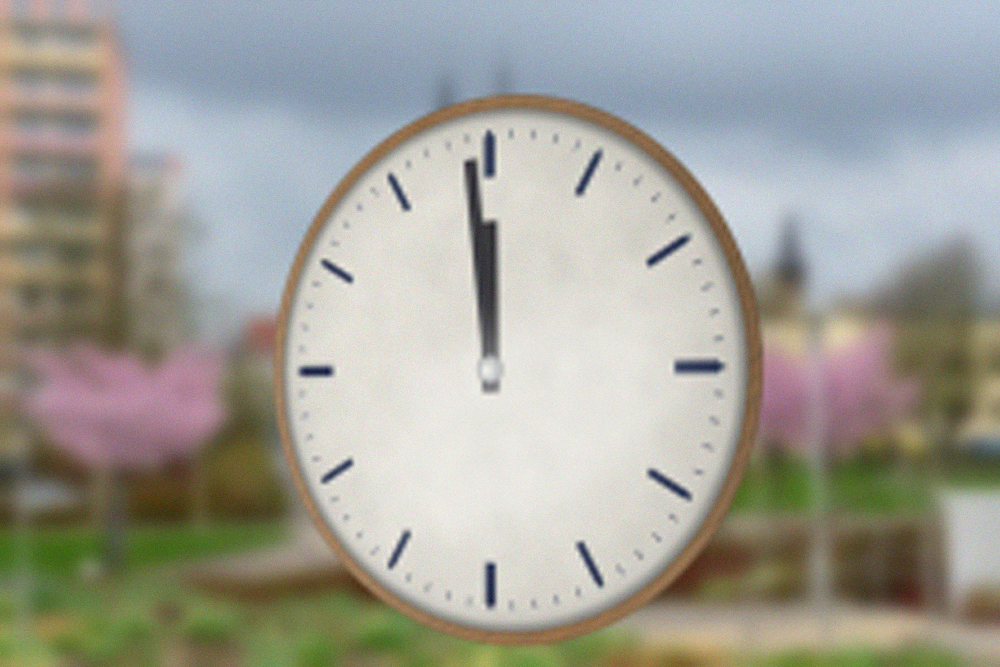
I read 11.59
